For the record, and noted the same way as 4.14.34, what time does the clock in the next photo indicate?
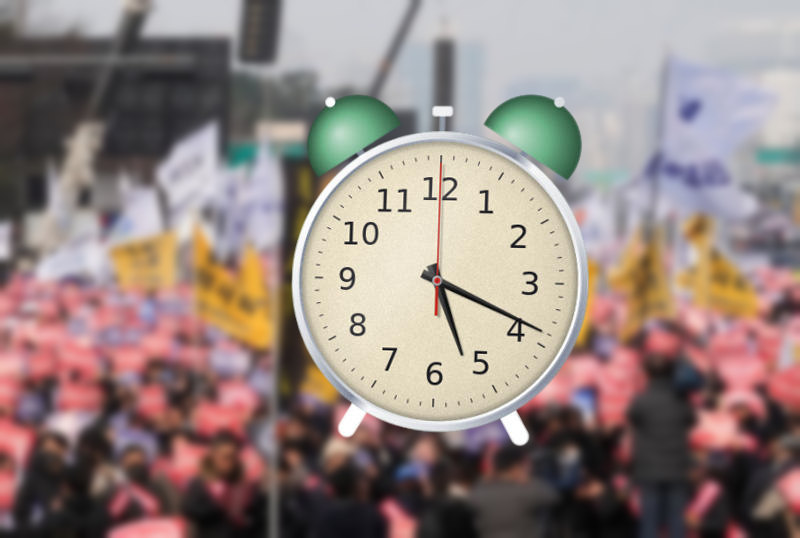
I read 5.19.00
